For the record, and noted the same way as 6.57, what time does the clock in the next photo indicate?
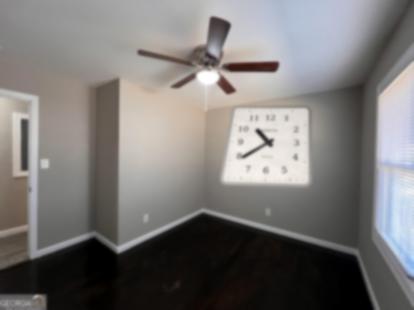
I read 10.39
